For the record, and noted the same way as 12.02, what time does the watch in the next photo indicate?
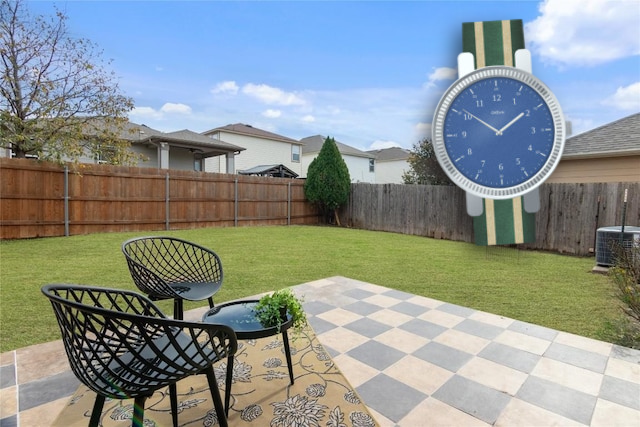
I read 1.51
